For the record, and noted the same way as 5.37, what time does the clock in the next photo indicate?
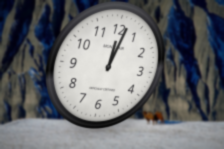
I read 12.02
